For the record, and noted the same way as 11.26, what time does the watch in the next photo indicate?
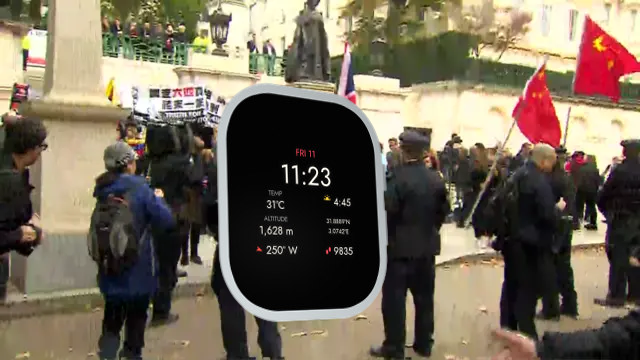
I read 11.23
